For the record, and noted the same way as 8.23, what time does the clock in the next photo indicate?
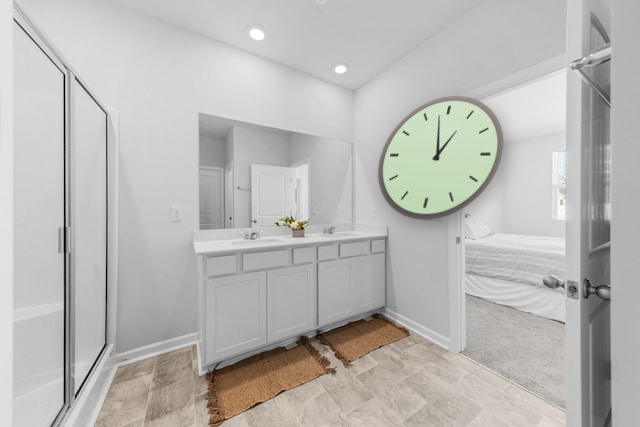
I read 12.58
